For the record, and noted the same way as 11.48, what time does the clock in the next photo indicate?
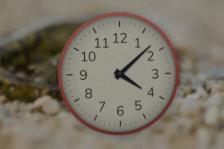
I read 4.08
